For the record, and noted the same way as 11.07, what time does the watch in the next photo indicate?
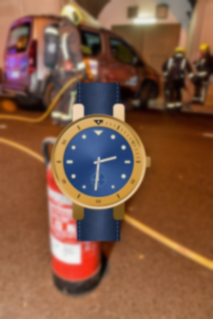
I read 2.31
